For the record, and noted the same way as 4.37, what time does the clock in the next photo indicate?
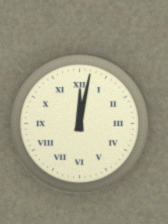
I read 12.02
